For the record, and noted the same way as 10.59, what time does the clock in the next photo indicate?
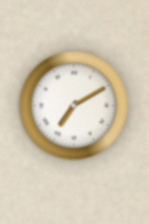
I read 7.10
